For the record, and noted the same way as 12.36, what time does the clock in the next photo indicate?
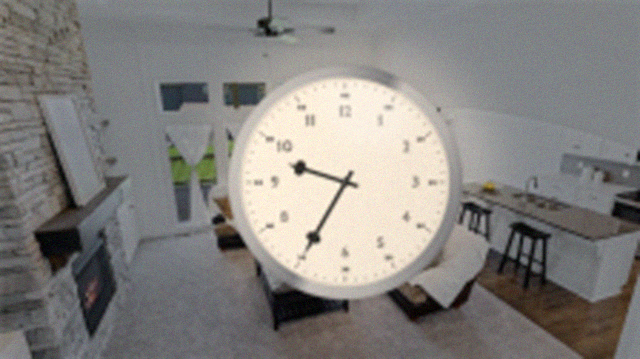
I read 9.35
